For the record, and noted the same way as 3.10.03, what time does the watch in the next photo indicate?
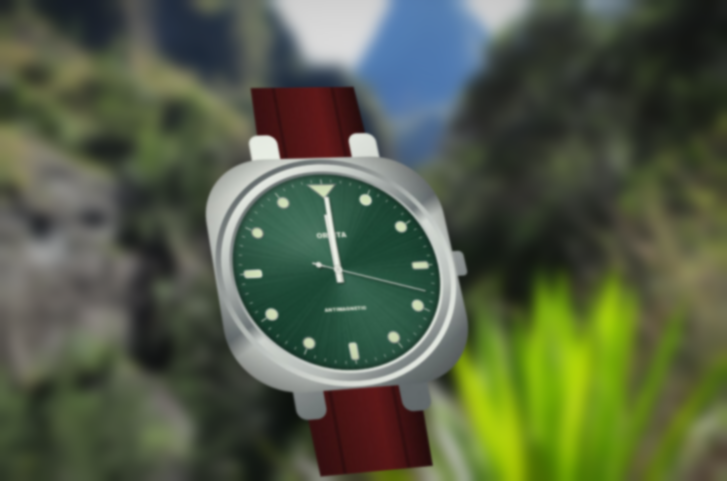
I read 12.00.18
